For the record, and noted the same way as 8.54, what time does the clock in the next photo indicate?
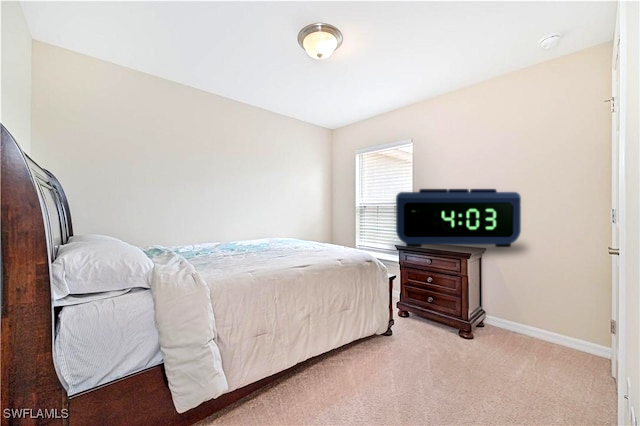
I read 4.03
